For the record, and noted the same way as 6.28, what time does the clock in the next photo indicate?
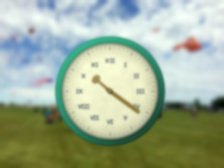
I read 10.21
